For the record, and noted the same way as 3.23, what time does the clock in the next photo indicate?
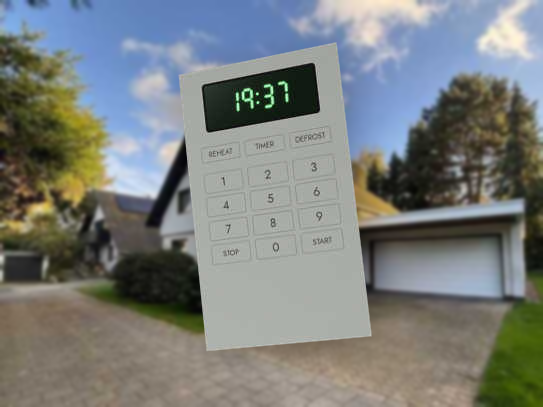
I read 19.37
